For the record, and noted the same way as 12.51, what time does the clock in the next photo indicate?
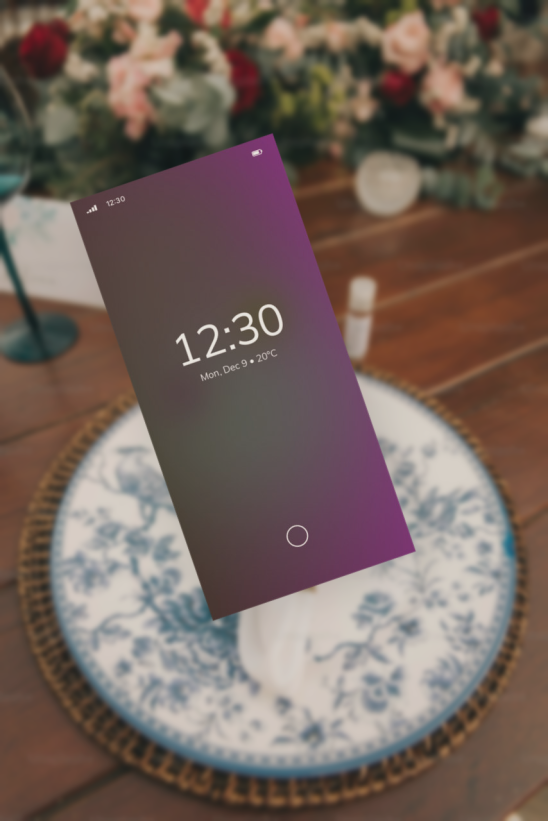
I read 12.30
